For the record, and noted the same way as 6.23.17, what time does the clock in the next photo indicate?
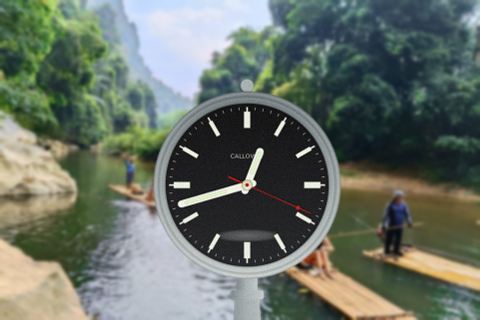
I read 12.42.19
